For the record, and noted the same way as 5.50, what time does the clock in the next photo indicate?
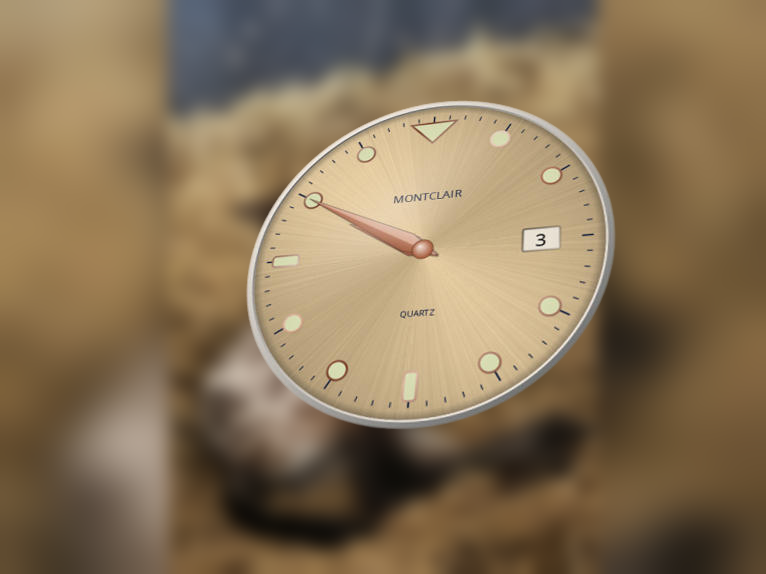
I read 9.50
